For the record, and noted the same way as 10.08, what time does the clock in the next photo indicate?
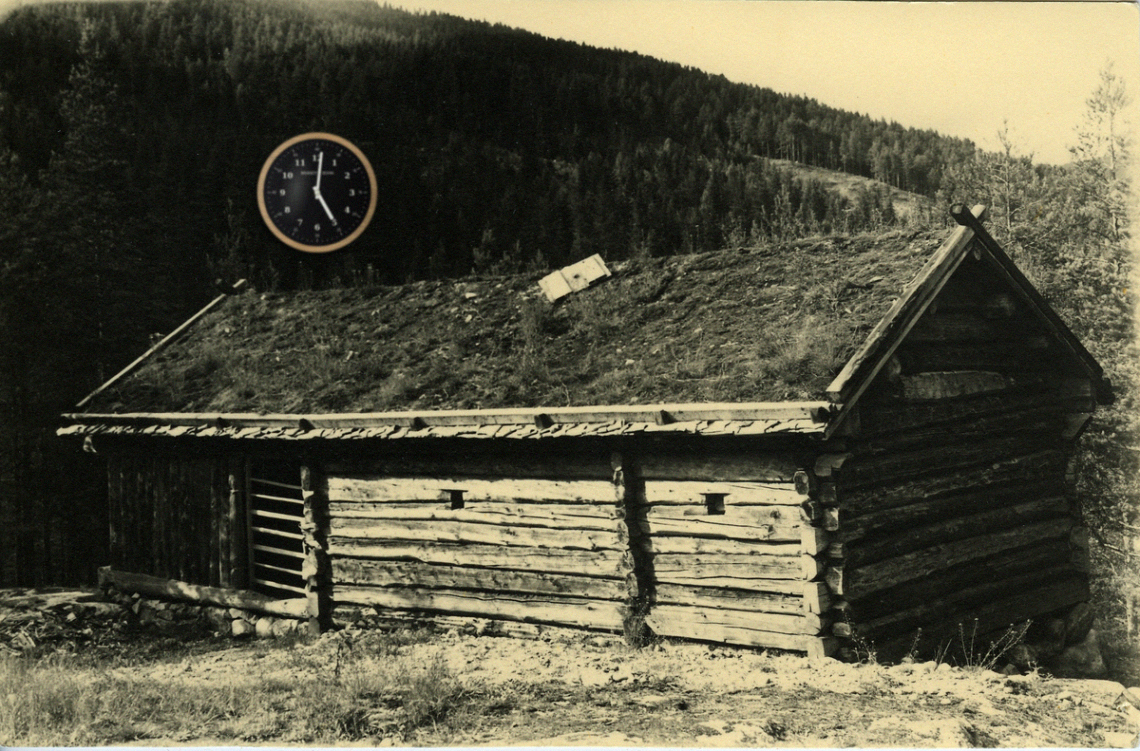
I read 5.01
